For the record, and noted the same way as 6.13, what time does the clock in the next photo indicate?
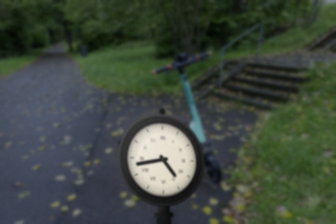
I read 4.43
